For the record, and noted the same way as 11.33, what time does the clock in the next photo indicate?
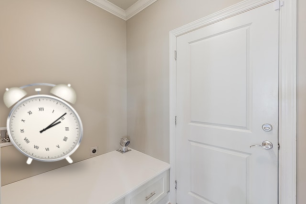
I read 2.09
